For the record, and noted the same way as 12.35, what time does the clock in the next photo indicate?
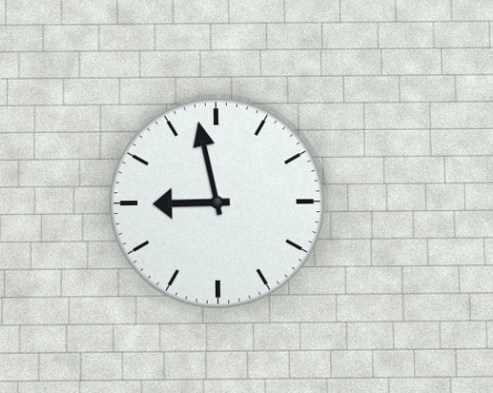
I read 8.58
